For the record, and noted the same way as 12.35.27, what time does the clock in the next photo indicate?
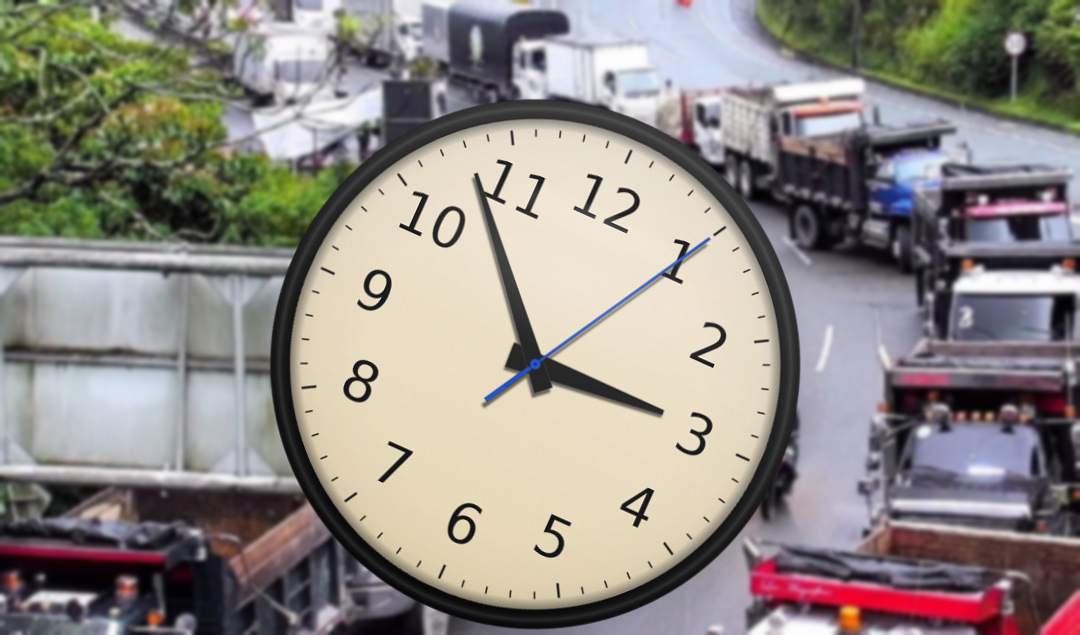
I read 2.53.05
